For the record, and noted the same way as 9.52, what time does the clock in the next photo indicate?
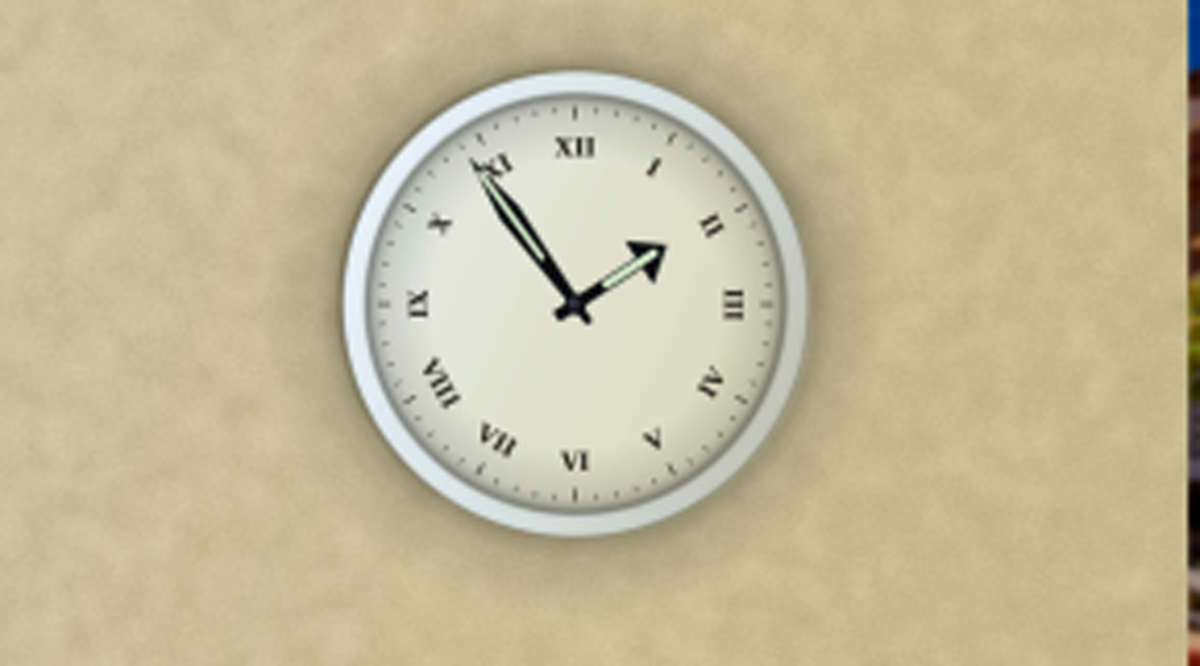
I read 1.54
